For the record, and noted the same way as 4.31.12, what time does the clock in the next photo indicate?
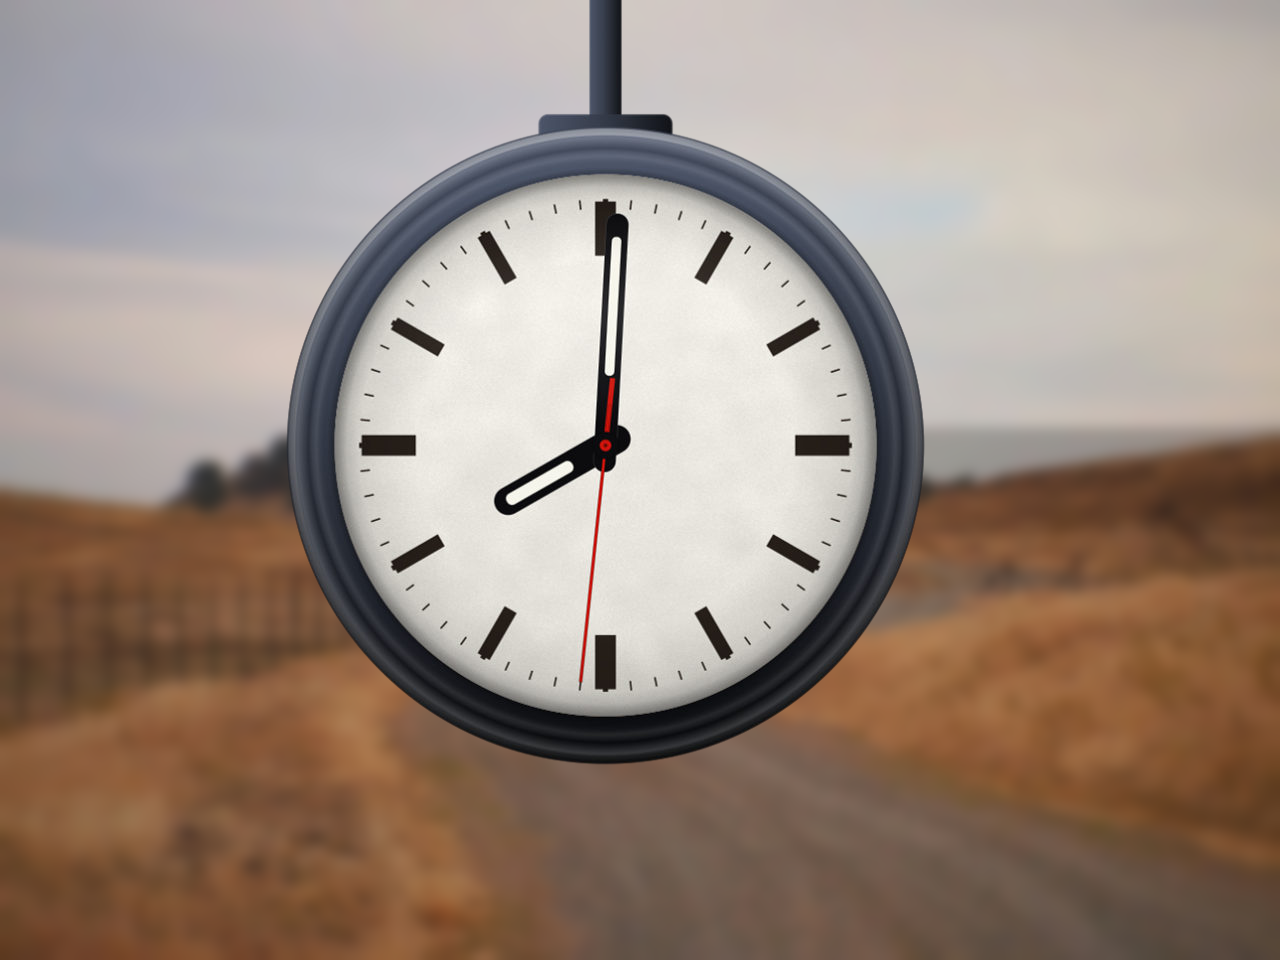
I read 8.00.31
